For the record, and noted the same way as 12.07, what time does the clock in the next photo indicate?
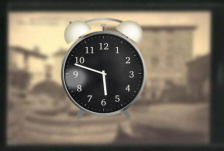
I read 5.48
